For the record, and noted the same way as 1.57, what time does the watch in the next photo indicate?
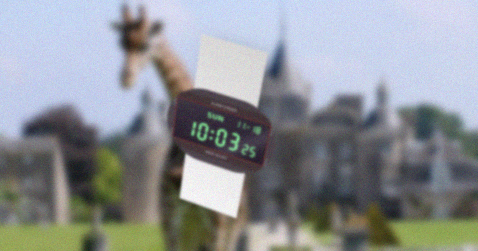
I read 10.03
